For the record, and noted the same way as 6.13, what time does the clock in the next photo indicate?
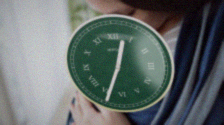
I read 12.34
